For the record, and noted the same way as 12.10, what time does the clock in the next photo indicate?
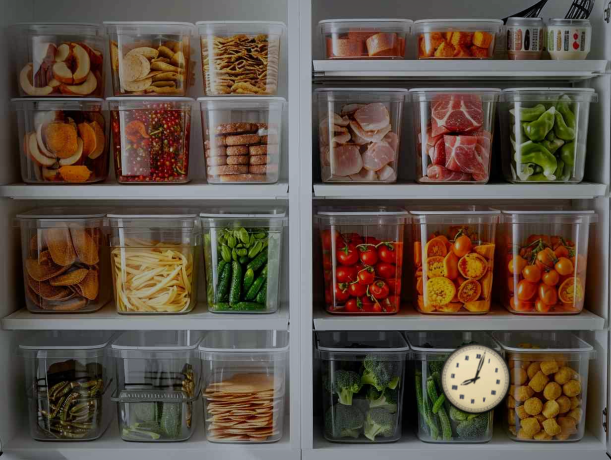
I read 8.02
